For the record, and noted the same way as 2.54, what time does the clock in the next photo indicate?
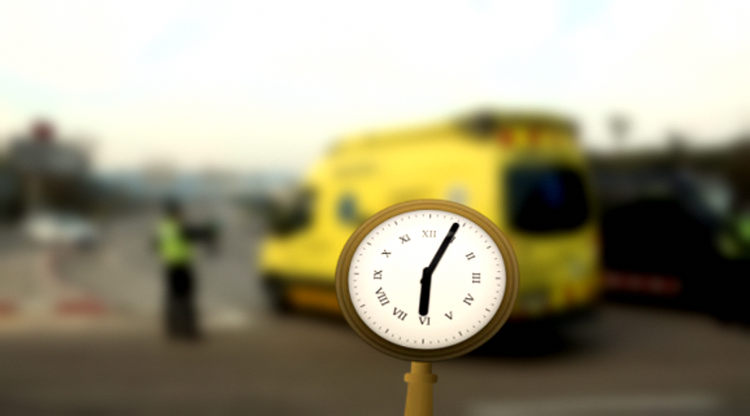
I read 6.04
